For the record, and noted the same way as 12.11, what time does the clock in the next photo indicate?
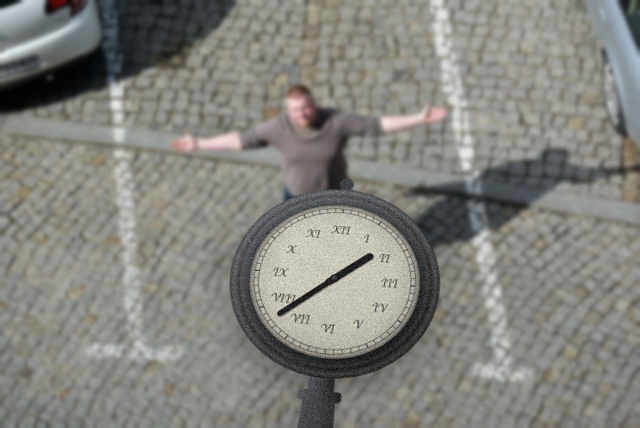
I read 1.38
